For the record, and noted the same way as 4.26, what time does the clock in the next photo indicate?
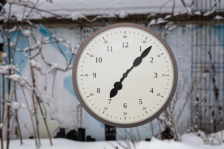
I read 7.07
